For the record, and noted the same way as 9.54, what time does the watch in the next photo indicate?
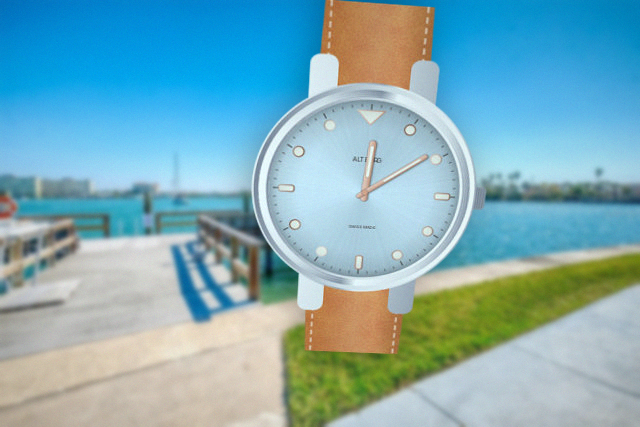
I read 12.09
